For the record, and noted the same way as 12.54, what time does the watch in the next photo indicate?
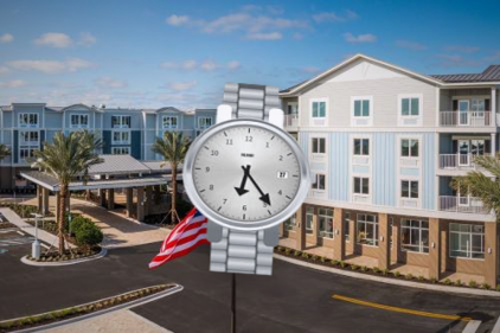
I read 6.24
